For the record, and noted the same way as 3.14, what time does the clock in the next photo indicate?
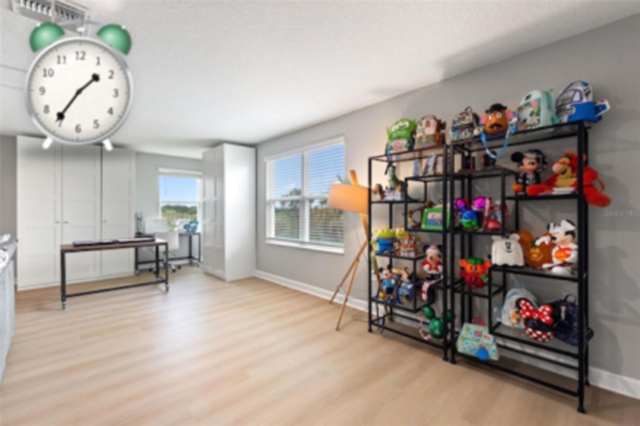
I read 1.36
